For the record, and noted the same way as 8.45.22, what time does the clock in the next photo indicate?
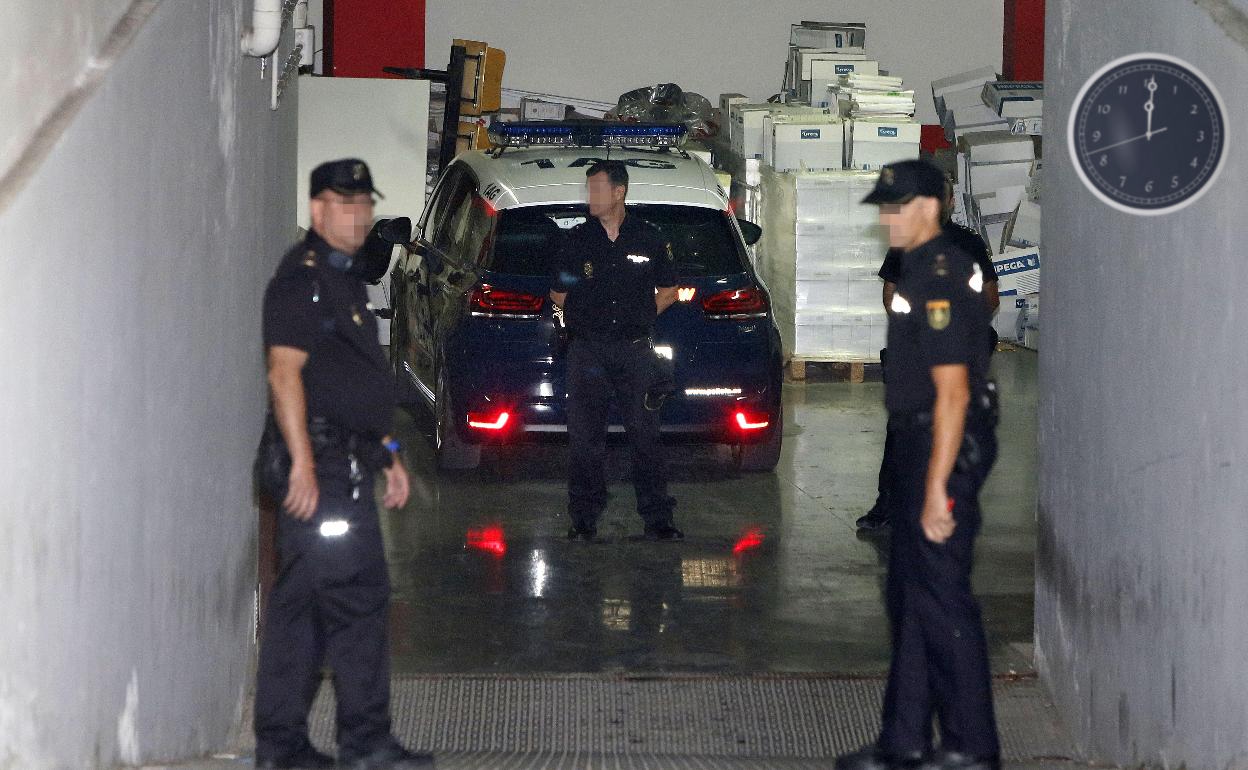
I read 12.00.42
